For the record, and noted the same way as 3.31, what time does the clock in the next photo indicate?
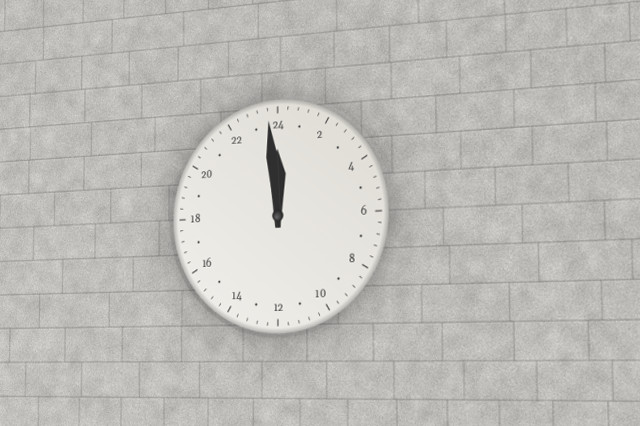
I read 23.59
